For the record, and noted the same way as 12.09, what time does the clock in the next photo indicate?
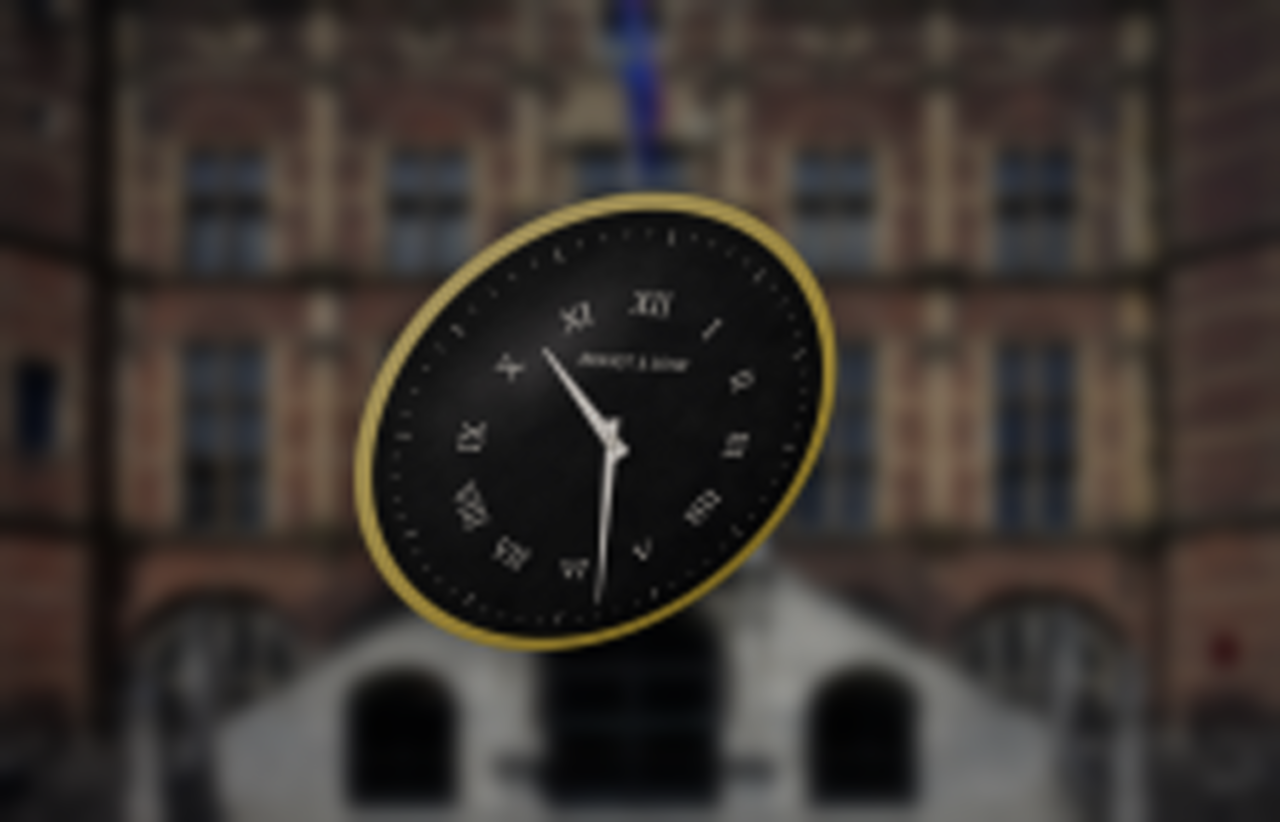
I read 10.28
